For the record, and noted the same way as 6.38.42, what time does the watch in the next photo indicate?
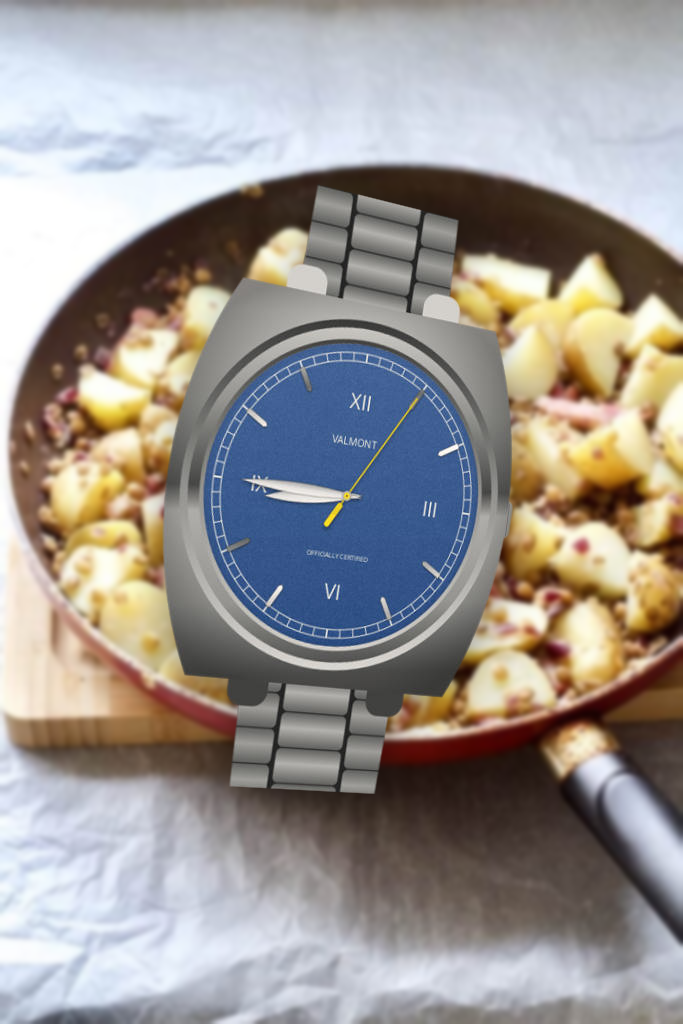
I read 8.45.05
